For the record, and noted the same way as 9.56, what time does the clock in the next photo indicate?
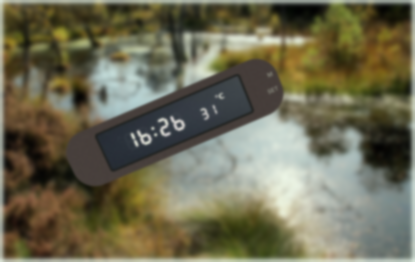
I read 16.26
